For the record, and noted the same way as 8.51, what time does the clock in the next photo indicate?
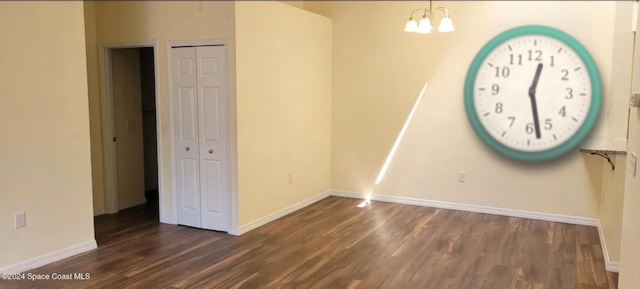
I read 12.28
